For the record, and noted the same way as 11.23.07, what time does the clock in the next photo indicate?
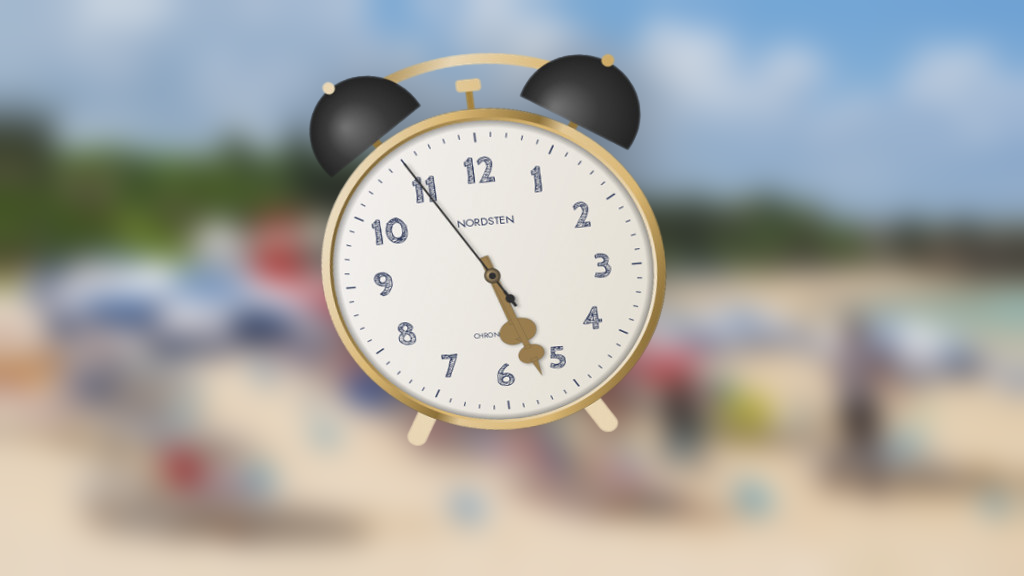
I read 5.26.55
